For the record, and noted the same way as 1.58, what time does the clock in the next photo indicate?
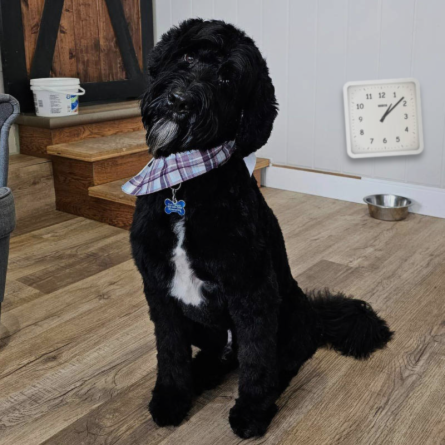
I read 1.08
